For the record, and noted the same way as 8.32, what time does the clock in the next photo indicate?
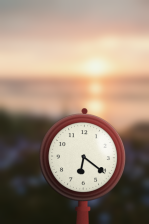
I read 6.21
